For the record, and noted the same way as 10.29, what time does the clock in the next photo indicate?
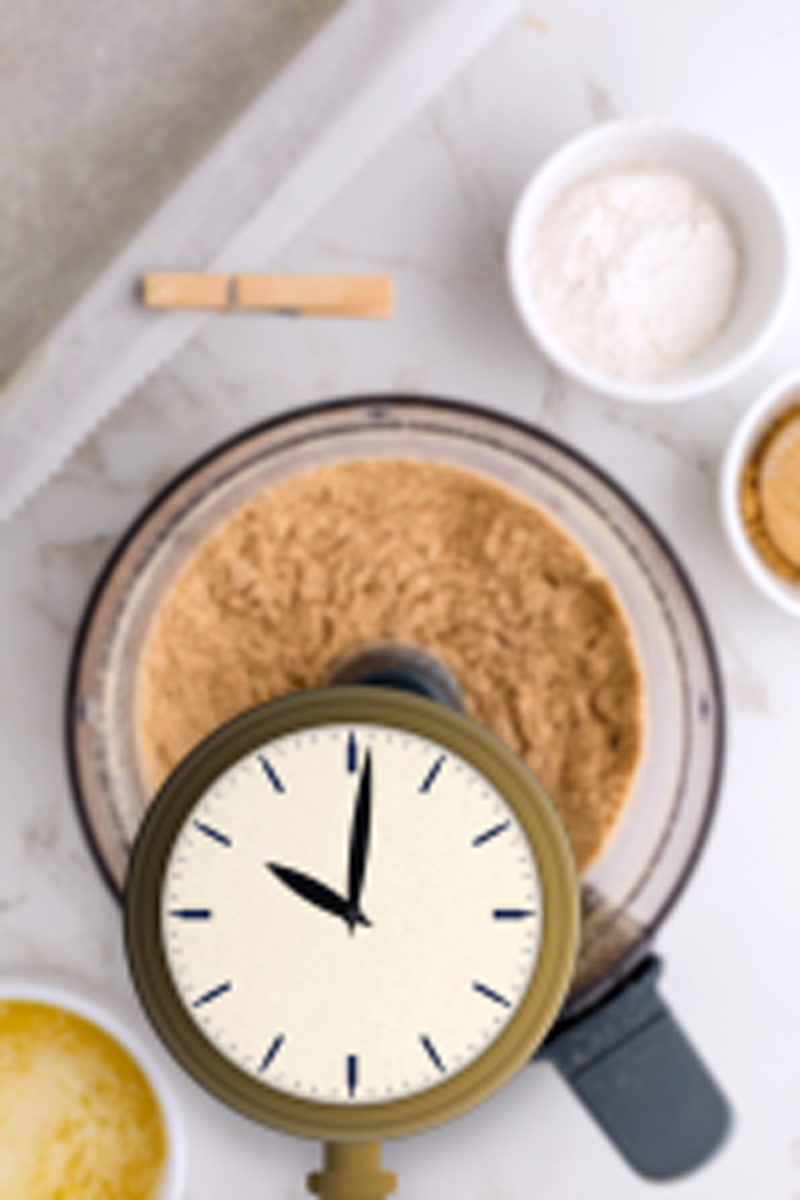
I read 10.01
